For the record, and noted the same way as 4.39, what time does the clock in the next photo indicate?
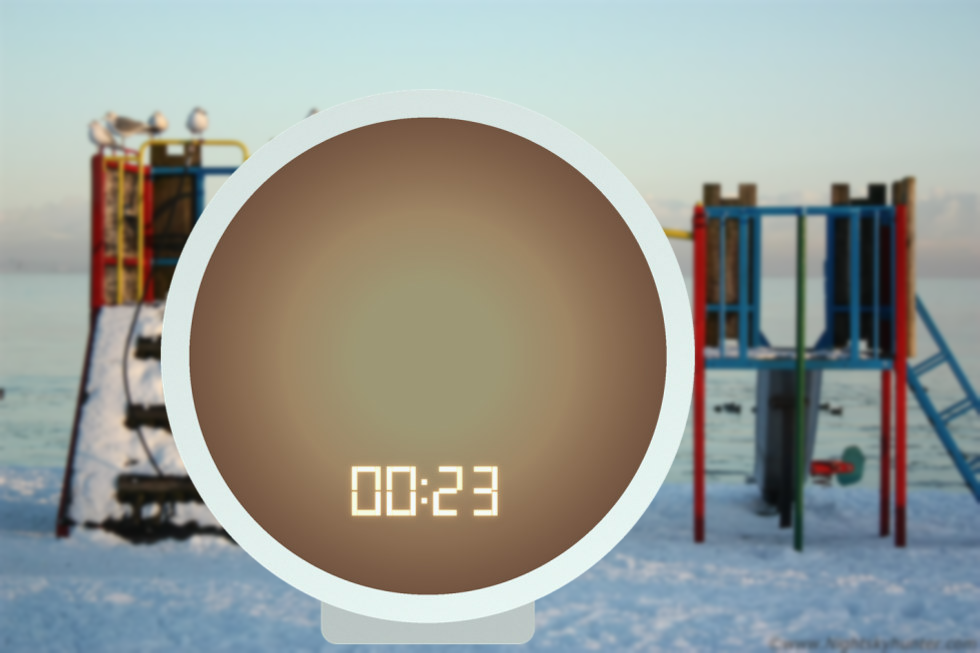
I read 0.23
